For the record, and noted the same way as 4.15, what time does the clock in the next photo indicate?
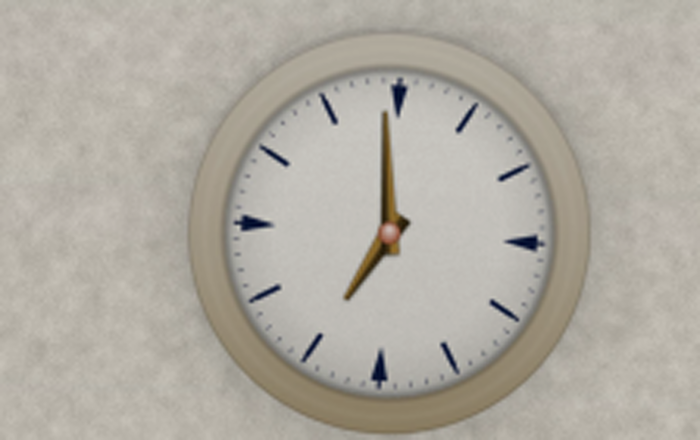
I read 6.59
